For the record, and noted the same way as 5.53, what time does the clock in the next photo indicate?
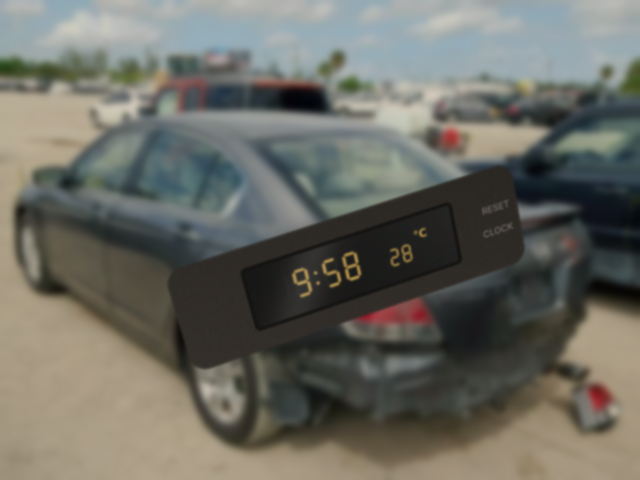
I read 9.58
